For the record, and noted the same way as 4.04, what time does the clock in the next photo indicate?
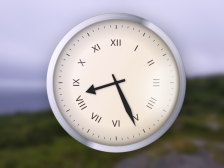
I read 8.26
